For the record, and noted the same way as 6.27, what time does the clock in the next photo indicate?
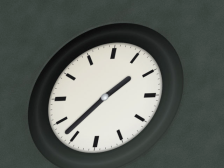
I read 1.37
